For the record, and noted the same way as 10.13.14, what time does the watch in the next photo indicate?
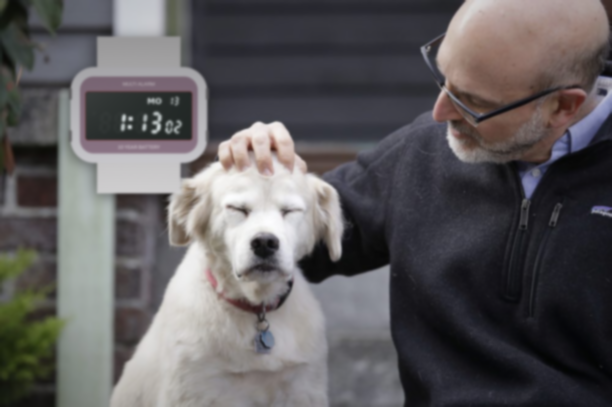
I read 1.13.02
